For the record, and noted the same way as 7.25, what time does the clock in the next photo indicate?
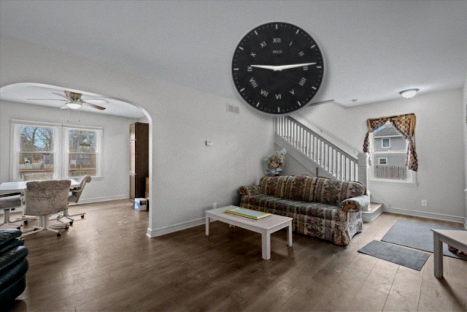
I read 9.14
